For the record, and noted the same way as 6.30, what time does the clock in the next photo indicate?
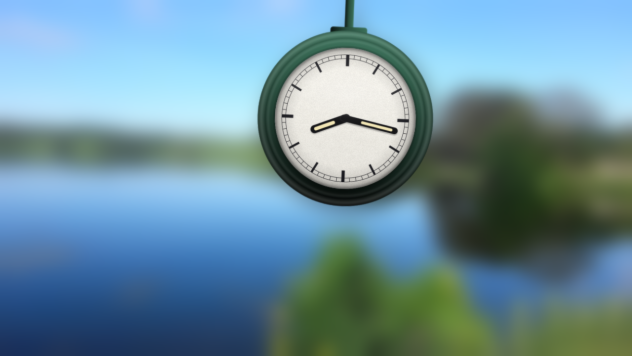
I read 8.17
